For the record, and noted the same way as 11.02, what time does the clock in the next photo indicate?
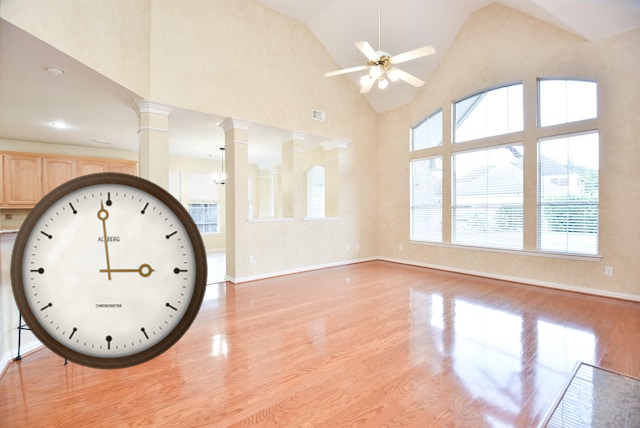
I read 2.59
